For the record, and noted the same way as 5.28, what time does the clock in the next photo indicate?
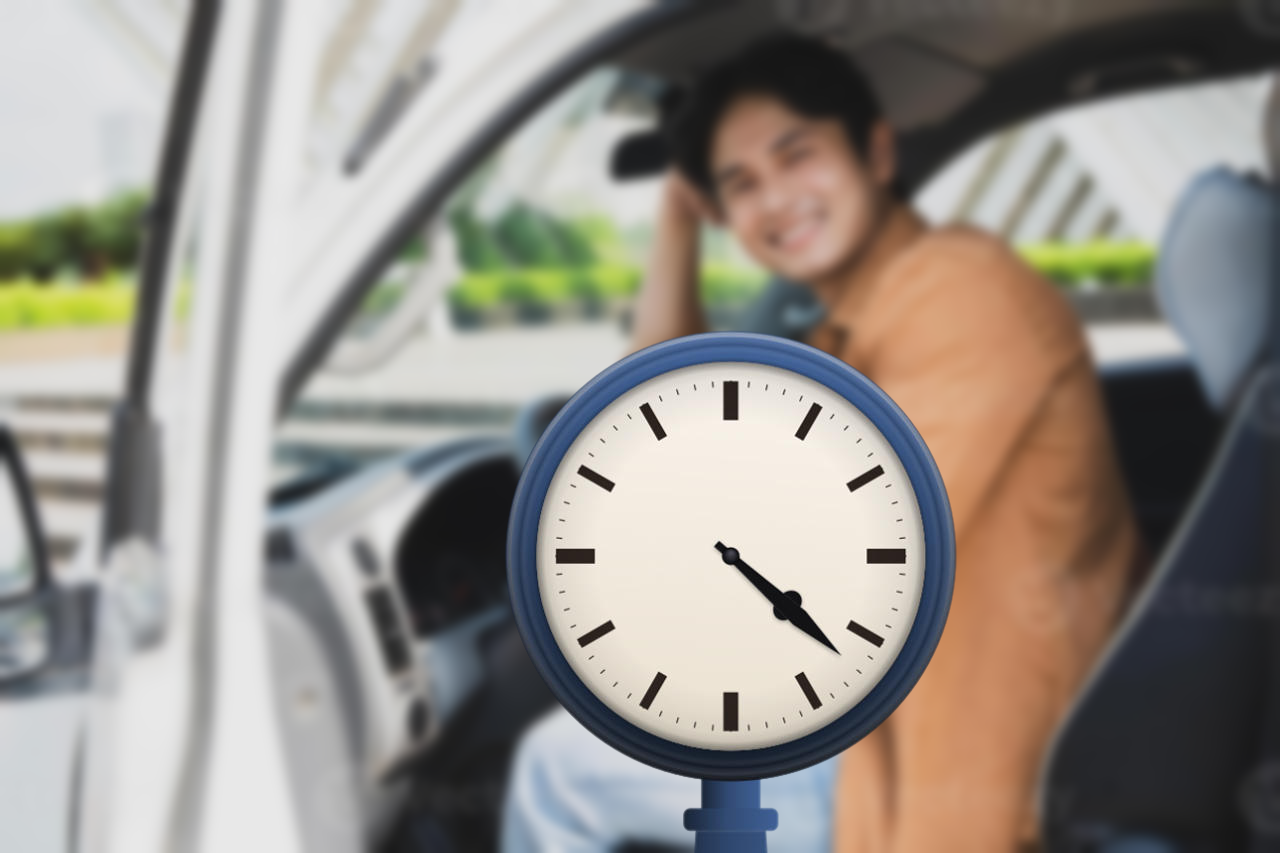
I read 4.22
